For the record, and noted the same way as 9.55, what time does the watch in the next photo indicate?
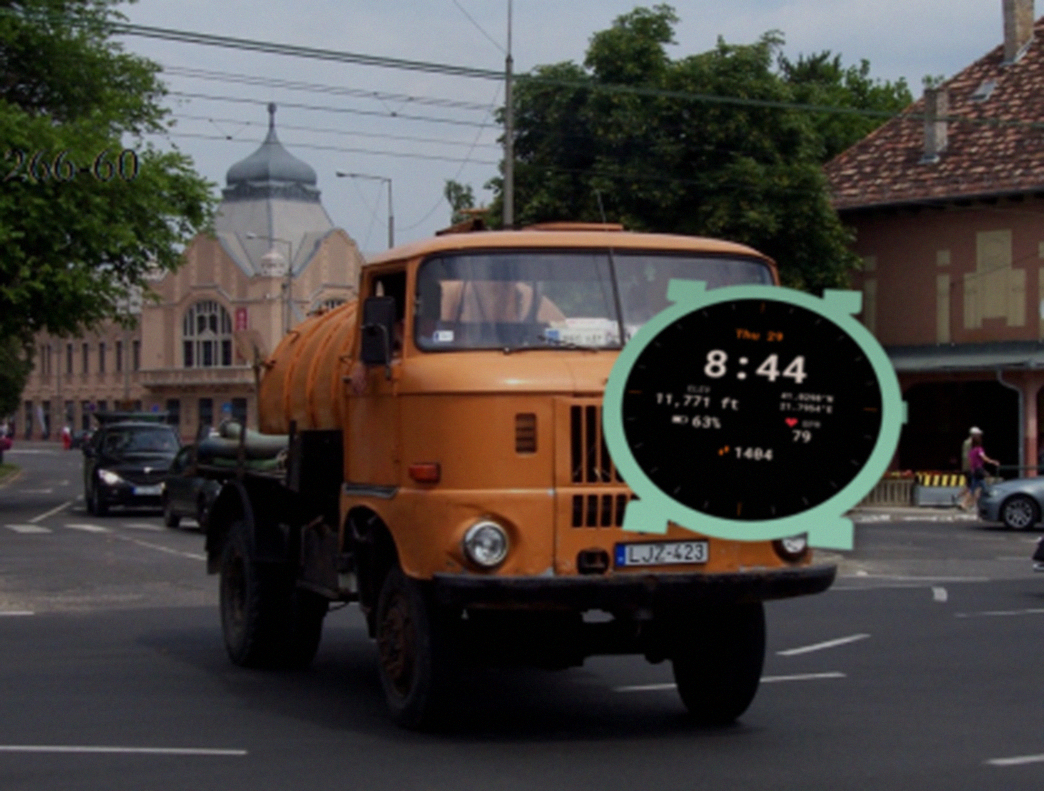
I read 8.44
